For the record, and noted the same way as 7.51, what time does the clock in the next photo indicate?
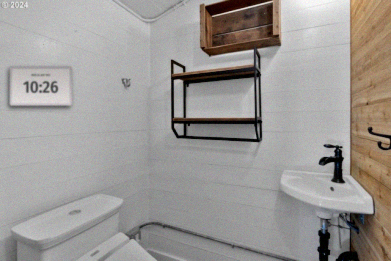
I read 10.26
